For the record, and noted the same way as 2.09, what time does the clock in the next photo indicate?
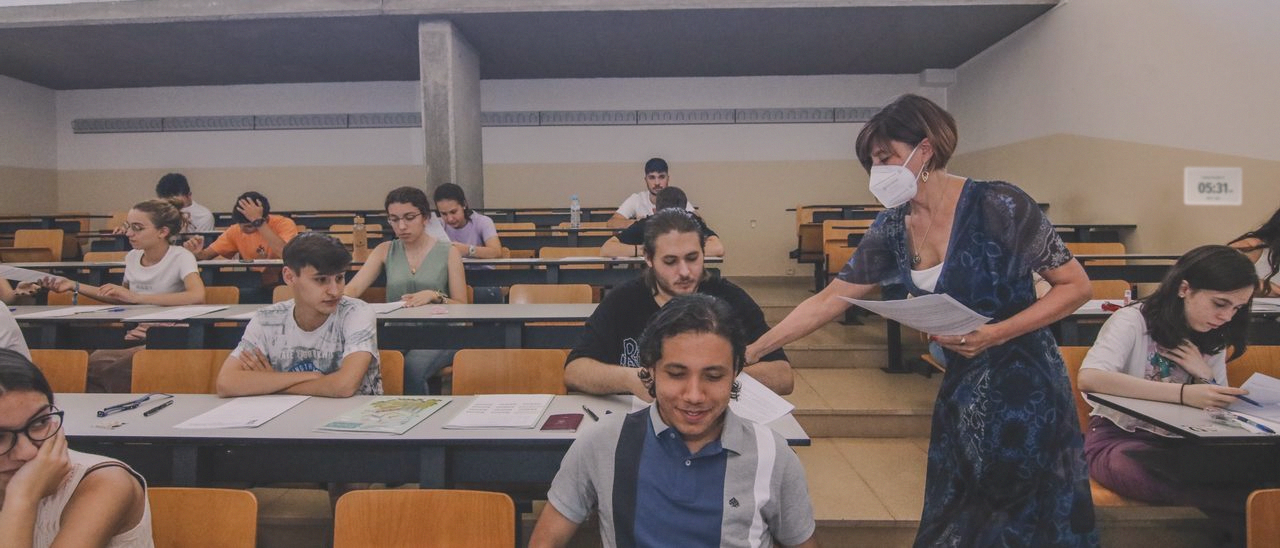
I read 5.31
